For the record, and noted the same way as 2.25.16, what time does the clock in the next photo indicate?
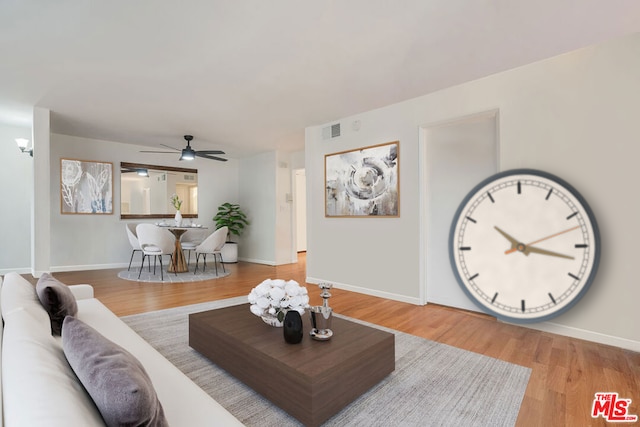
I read 10.17.12
